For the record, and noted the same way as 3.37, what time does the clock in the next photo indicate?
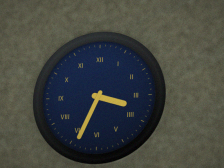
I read 3.34
